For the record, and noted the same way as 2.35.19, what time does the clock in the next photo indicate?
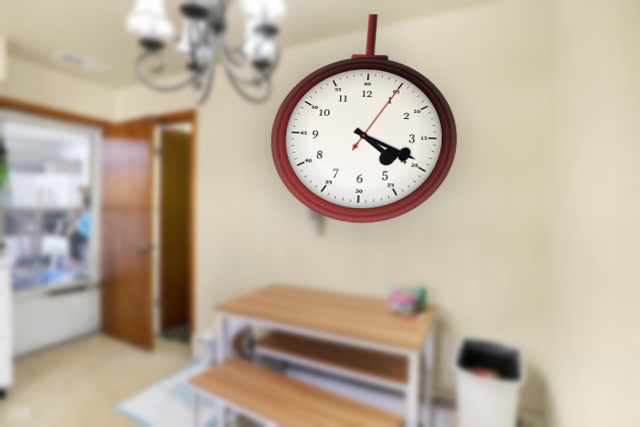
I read 4.19.05
